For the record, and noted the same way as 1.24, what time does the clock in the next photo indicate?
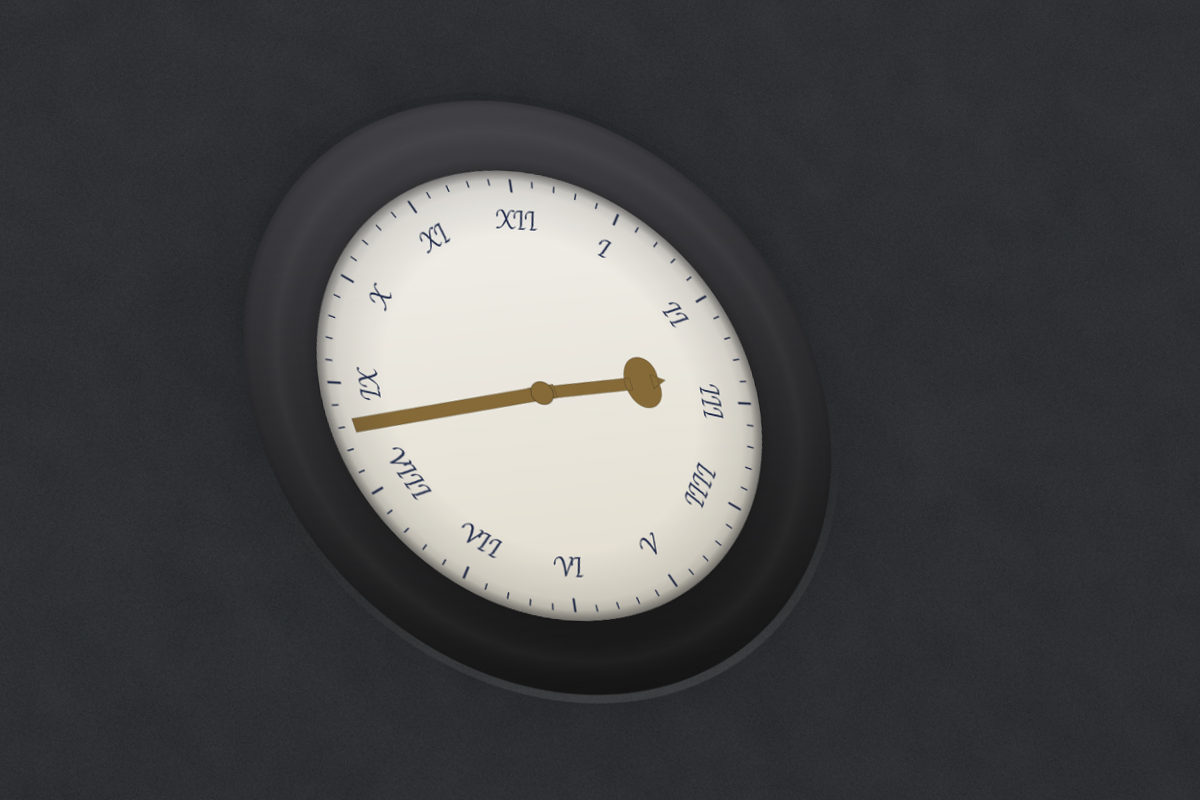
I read 2.43
